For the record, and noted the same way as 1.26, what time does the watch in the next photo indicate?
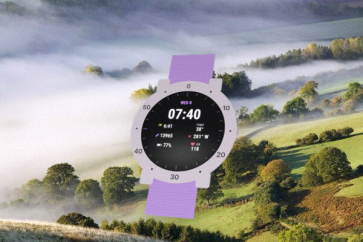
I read 7.40
